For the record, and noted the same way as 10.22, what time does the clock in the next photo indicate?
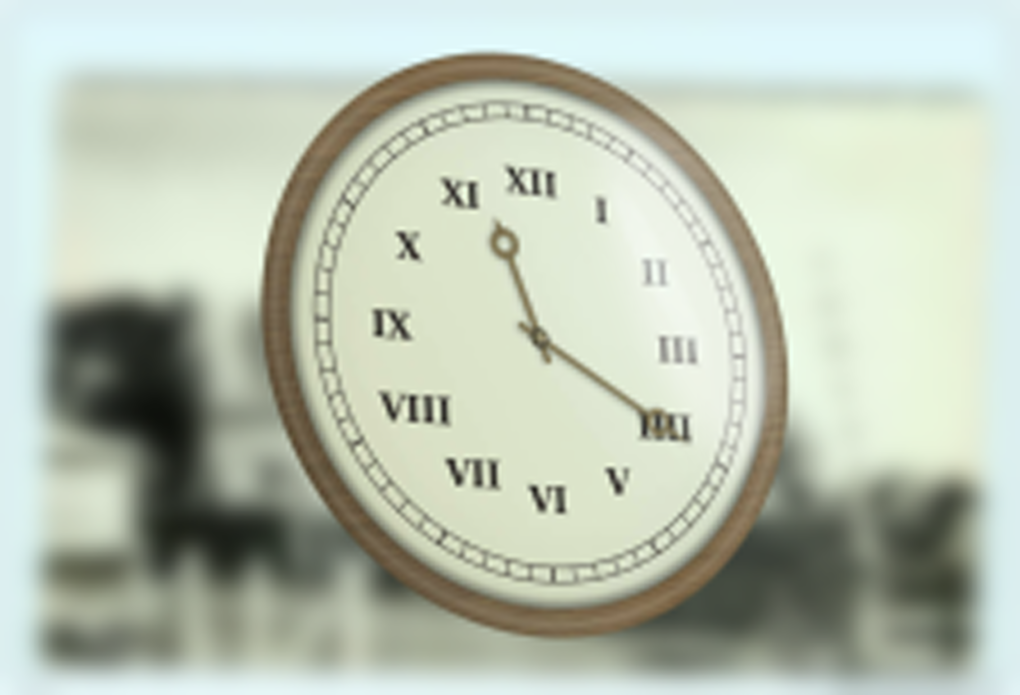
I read 11.20
